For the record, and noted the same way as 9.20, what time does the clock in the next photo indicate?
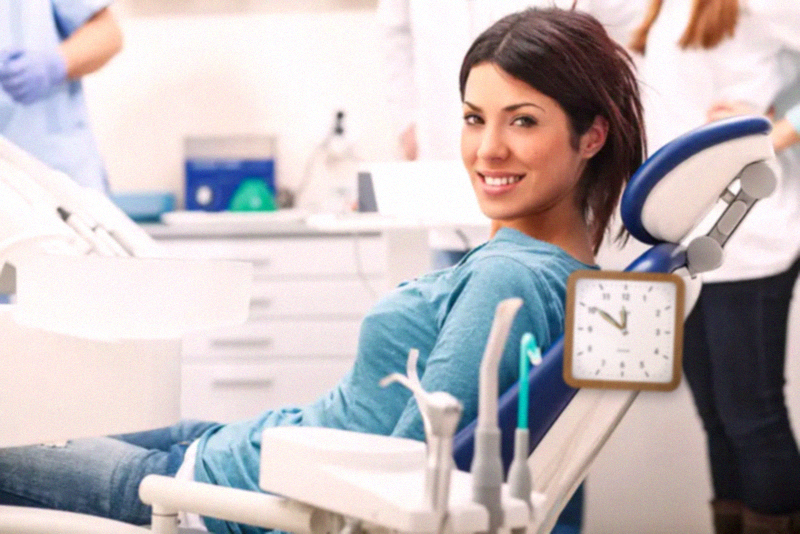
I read 11.51
